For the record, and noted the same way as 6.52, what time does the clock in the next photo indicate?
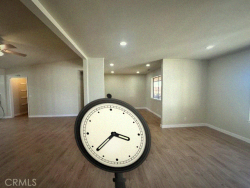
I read 3.38
